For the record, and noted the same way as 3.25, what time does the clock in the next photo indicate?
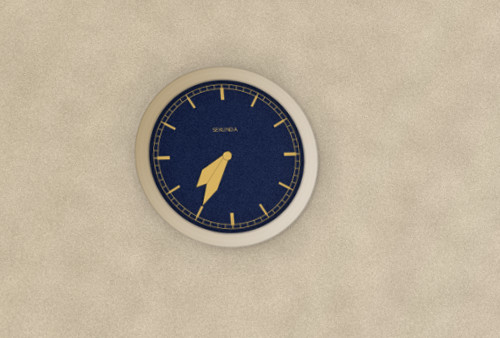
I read 7.35
